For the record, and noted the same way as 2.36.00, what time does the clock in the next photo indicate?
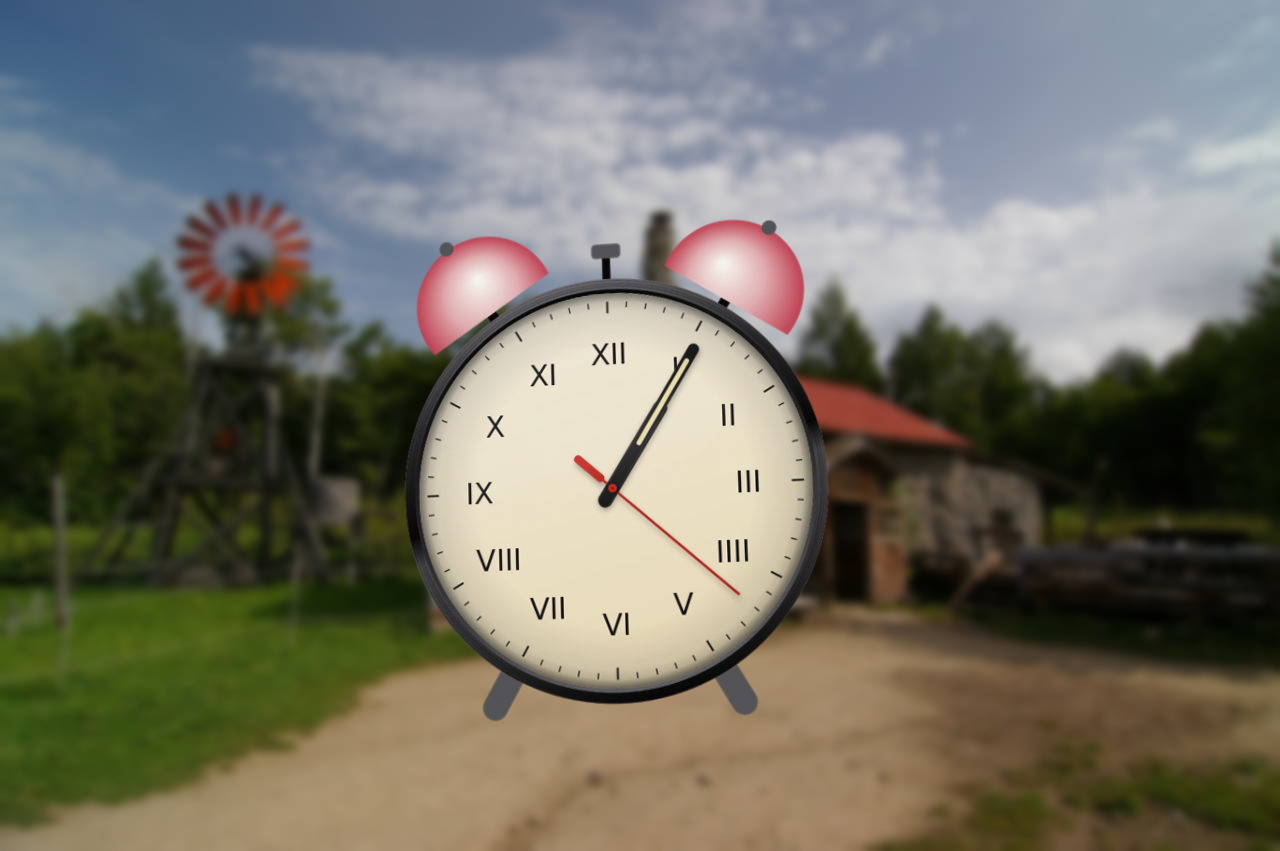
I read 1.05.22
